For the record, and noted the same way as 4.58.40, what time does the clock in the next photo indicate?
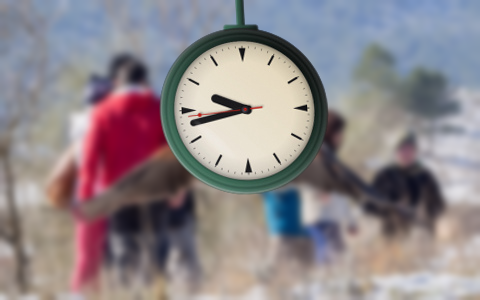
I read 9.42.44
